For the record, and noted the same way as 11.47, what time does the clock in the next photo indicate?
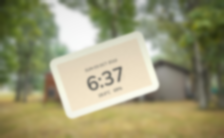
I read 6.37
